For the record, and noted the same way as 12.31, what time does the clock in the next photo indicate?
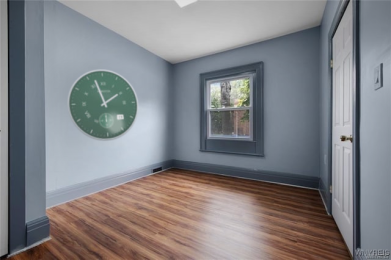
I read 1.57
